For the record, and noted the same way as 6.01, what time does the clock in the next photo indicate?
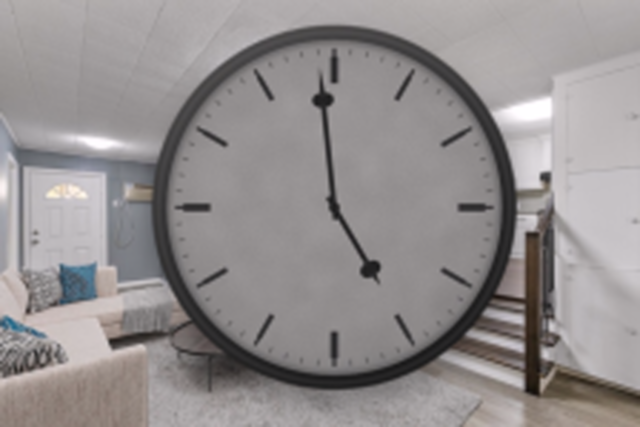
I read 4.59
